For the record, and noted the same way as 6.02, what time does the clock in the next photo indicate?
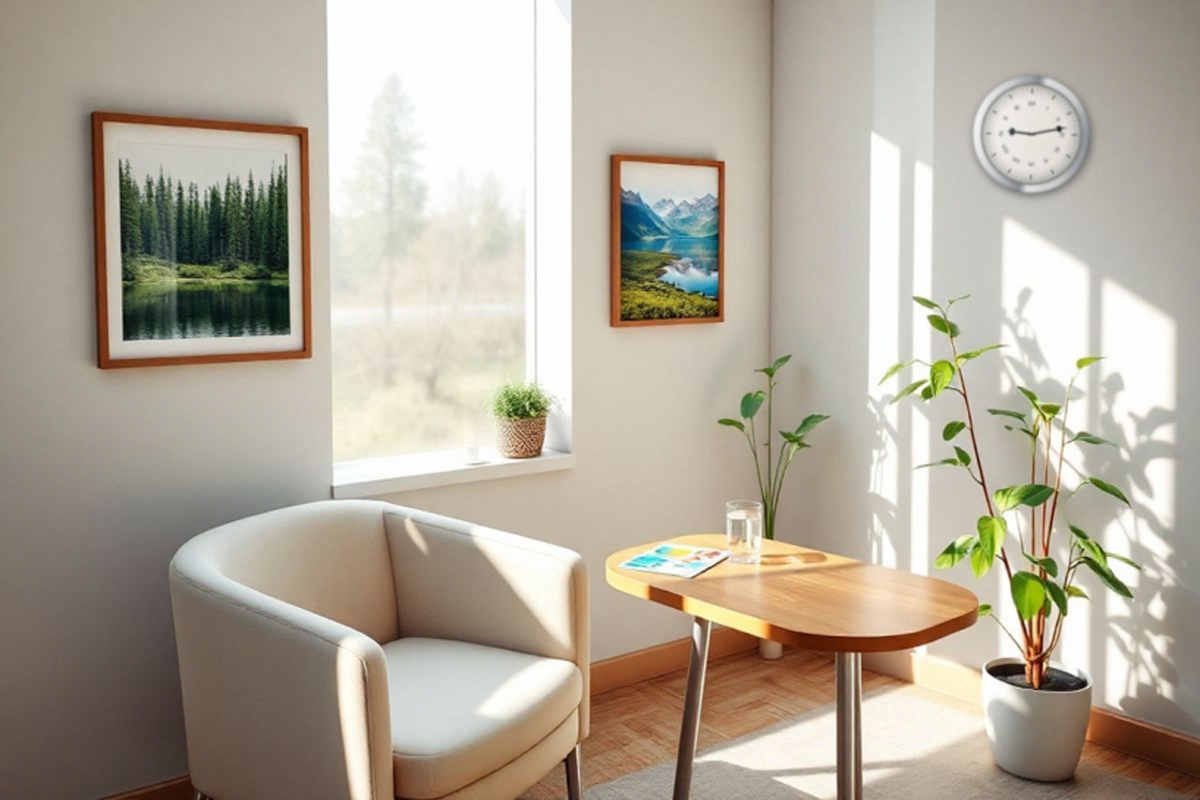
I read 9.13
